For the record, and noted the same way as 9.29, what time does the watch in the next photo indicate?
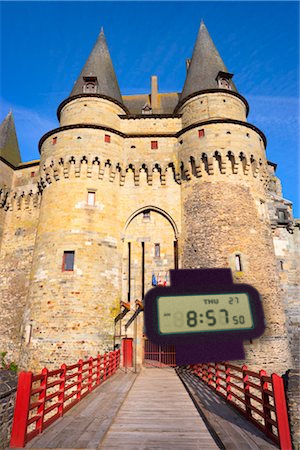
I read 8.57
